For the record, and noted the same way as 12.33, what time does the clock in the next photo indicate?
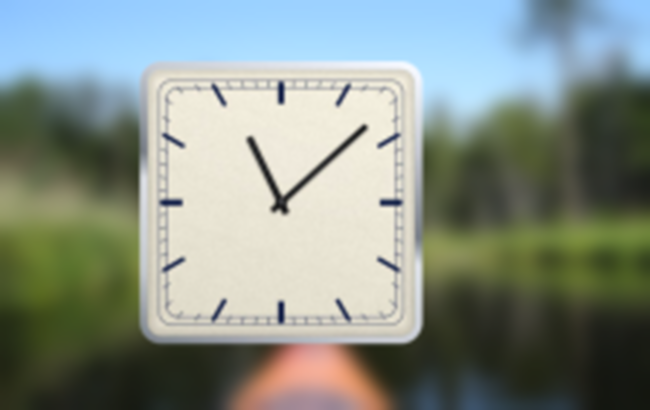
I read 11.08
